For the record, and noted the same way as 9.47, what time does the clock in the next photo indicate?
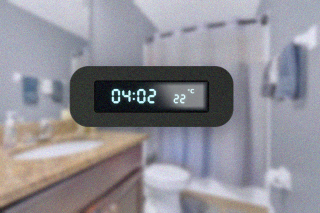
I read 4.02
